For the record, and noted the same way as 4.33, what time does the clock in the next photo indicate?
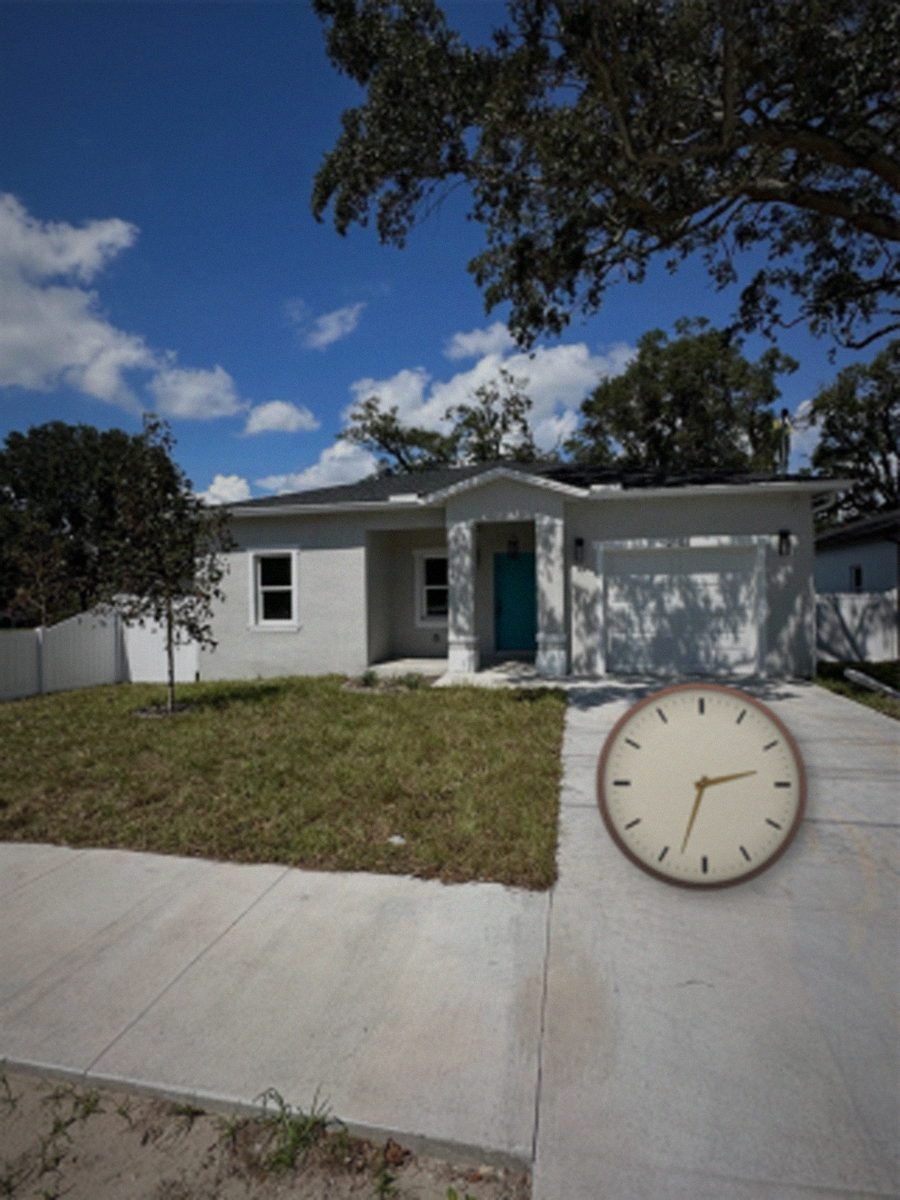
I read 2.33
